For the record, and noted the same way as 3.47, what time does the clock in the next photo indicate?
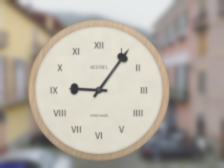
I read 9.06
